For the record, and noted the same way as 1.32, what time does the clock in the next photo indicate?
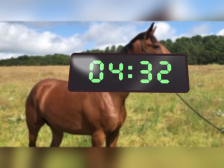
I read 4.32
